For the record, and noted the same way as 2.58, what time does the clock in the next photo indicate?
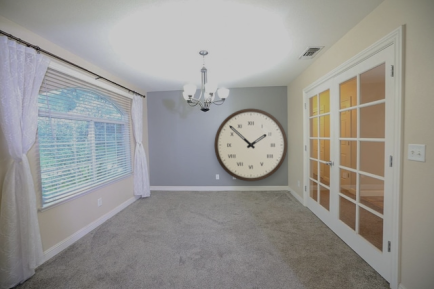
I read 1.52
